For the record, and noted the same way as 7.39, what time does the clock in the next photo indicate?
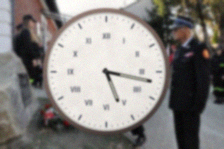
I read 5.17
